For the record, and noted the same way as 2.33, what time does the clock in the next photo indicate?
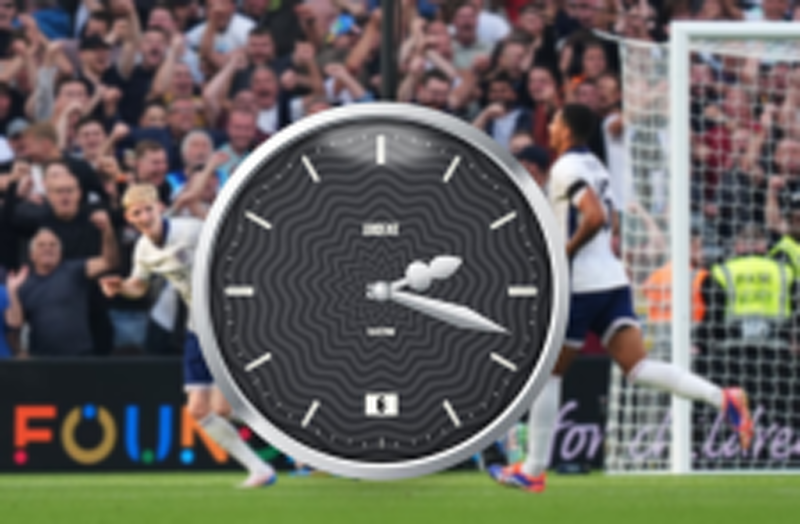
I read 2.18
